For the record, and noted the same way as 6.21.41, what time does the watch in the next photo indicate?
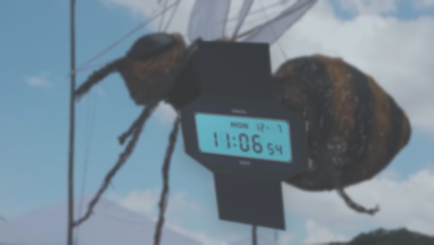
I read 11.06.54
